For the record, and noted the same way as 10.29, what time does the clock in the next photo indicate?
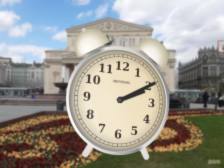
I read 2.10
